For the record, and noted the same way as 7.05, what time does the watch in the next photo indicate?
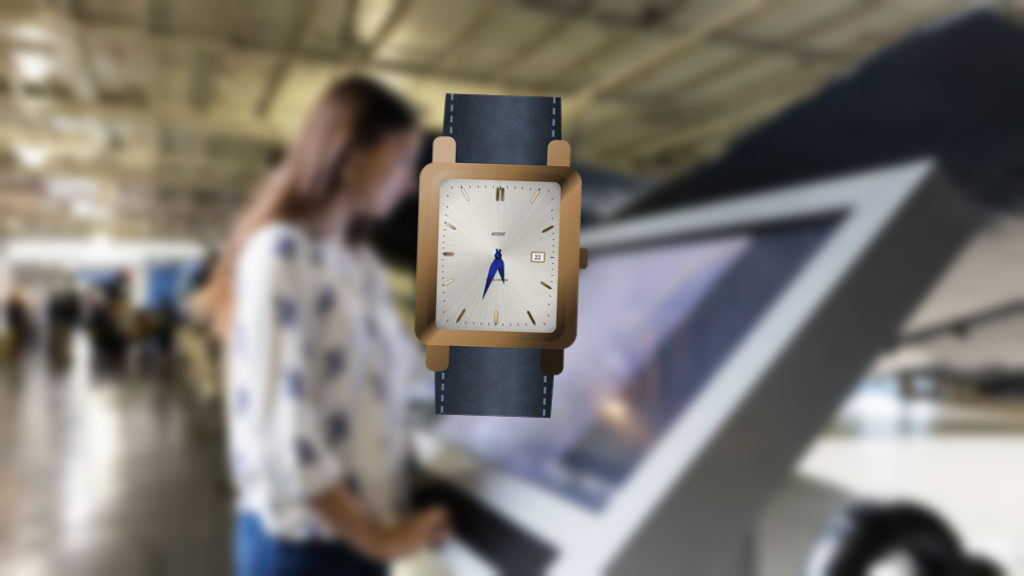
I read 5.33
